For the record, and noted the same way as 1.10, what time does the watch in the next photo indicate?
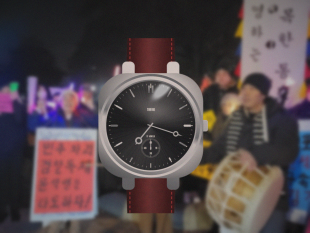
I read 7.18
